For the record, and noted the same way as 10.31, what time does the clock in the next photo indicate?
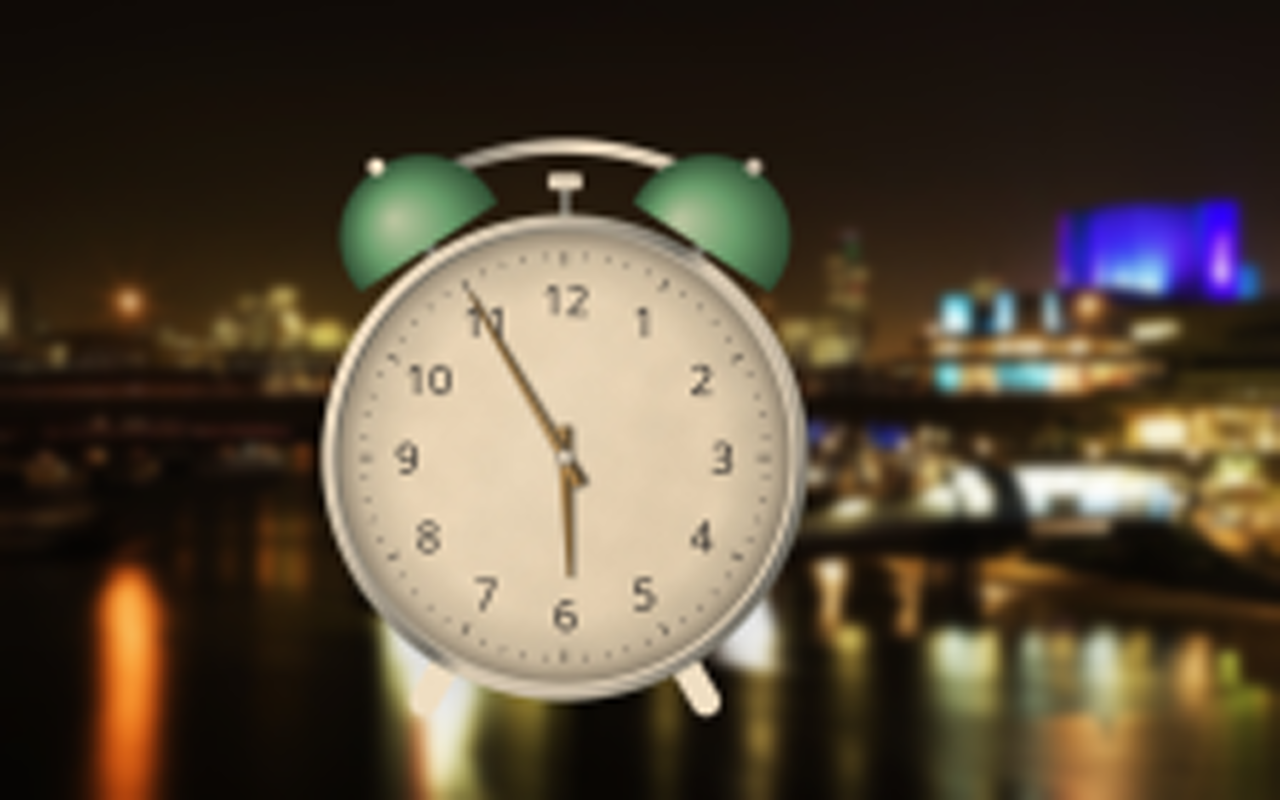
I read 5.55
